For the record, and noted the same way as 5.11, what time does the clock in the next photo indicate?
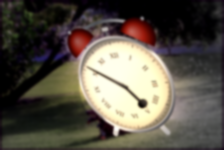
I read 4.51
